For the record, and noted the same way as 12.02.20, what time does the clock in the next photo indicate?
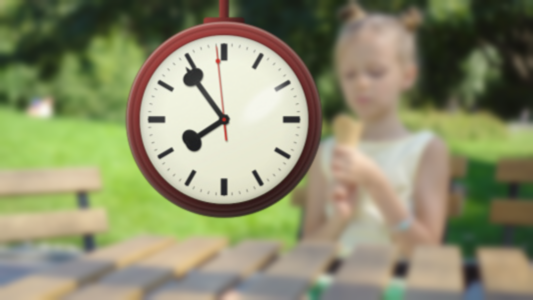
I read 7.53.59
